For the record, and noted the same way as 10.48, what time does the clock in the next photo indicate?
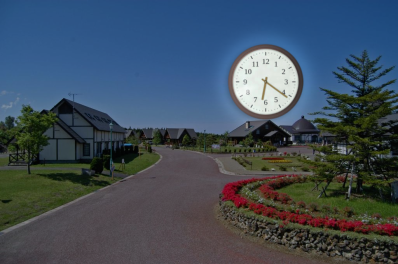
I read 6.21
